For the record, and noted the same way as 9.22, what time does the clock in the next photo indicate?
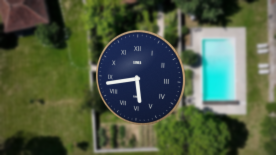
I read 5.43
